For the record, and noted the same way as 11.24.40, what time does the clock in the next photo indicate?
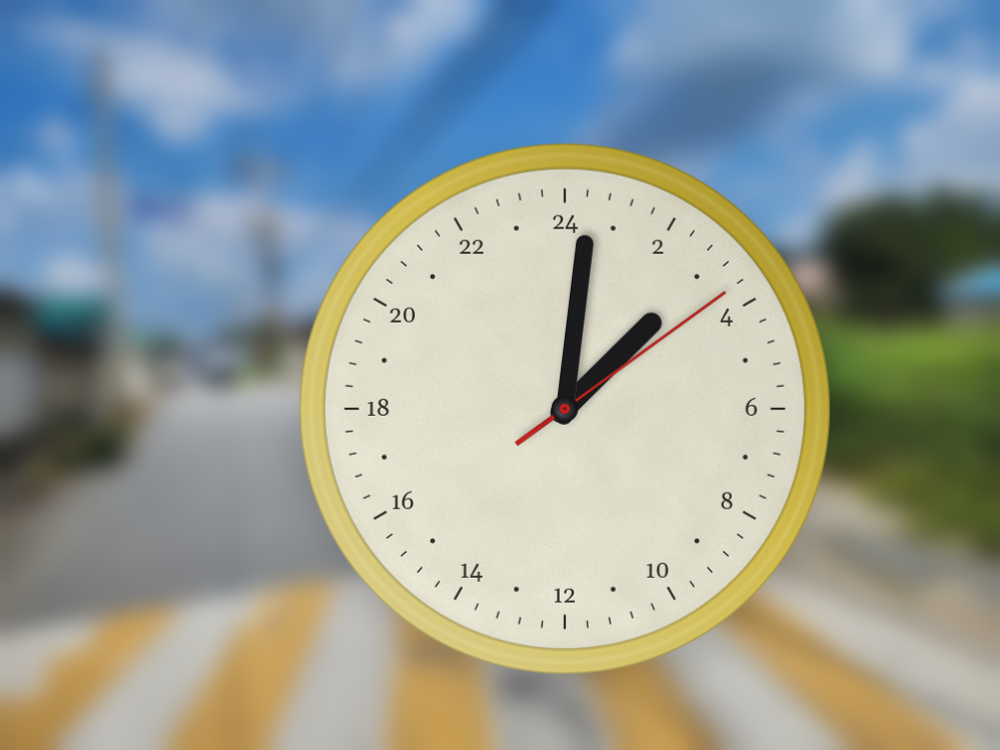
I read 3.01.09
